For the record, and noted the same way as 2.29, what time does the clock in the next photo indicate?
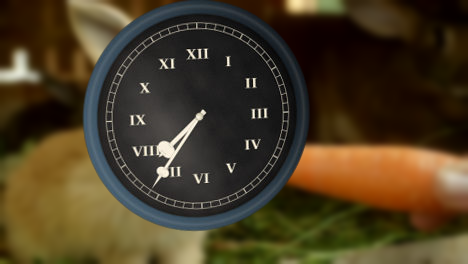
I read 7.36
